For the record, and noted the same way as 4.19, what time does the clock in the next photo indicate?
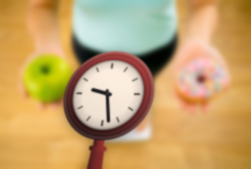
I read 9.28
